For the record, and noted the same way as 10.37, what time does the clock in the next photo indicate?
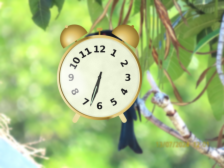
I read 6.33
